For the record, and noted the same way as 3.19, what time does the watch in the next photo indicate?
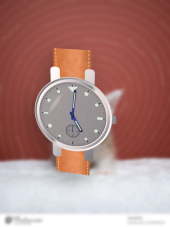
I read 5.01
